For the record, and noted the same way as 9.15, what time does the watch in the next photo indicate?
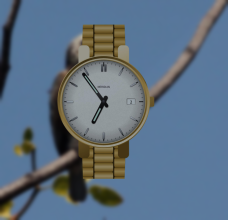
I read 6.54
